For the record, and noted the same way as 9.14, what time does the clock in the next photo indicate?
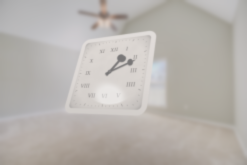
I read 1.11
